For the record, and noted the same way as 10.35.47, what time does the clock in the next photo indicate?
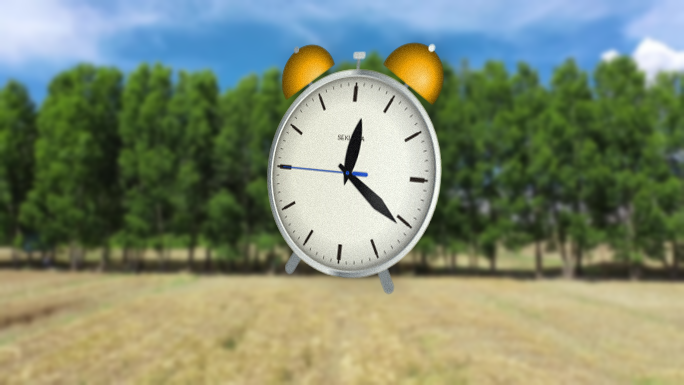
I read 12.20.45
